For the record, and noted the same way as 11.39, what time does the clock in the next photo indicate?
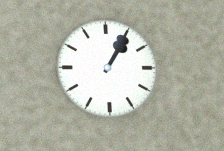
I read 1.05
